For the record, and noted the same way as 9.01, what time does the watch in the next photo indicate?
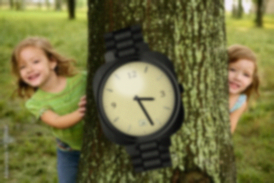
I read 3.27
